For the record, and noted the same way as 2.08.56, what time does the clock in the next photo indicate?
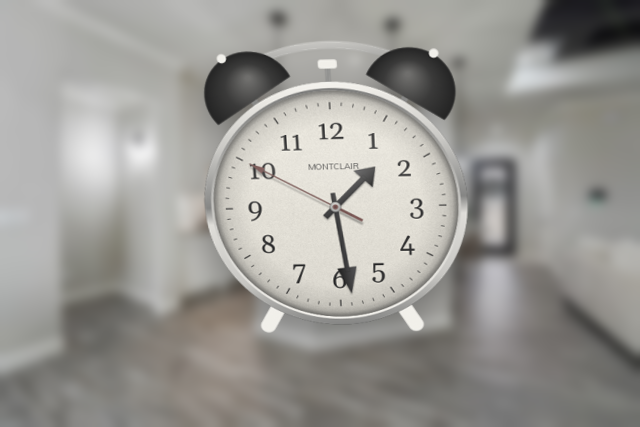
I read 1.28.50
